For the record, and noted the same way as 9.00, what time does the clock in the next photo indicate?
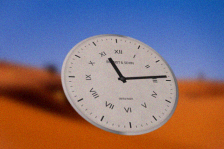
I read 11.14
